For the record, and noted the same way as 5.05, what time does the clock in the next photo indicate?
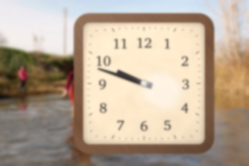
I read 9.48
